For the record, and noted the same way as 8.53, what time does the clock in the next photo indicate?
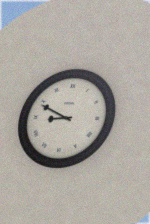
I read 8.49
